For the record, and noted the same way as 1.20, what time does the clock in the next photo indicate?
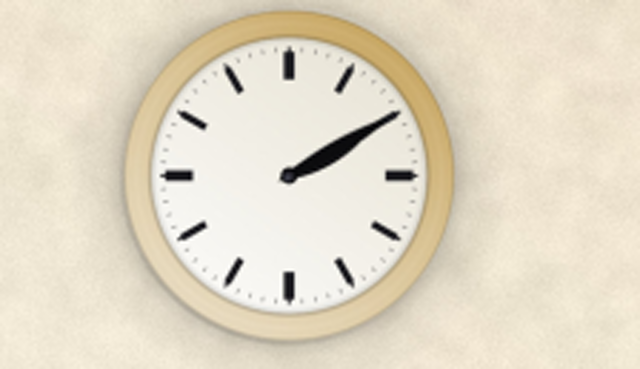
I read 2.10
